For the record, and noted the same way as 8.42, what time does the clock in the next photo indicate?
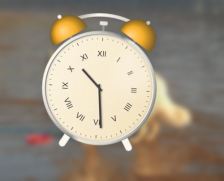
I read 10.29
